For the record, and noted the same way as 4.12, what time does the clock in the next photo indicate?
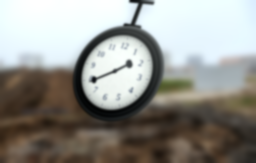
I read 1.39
